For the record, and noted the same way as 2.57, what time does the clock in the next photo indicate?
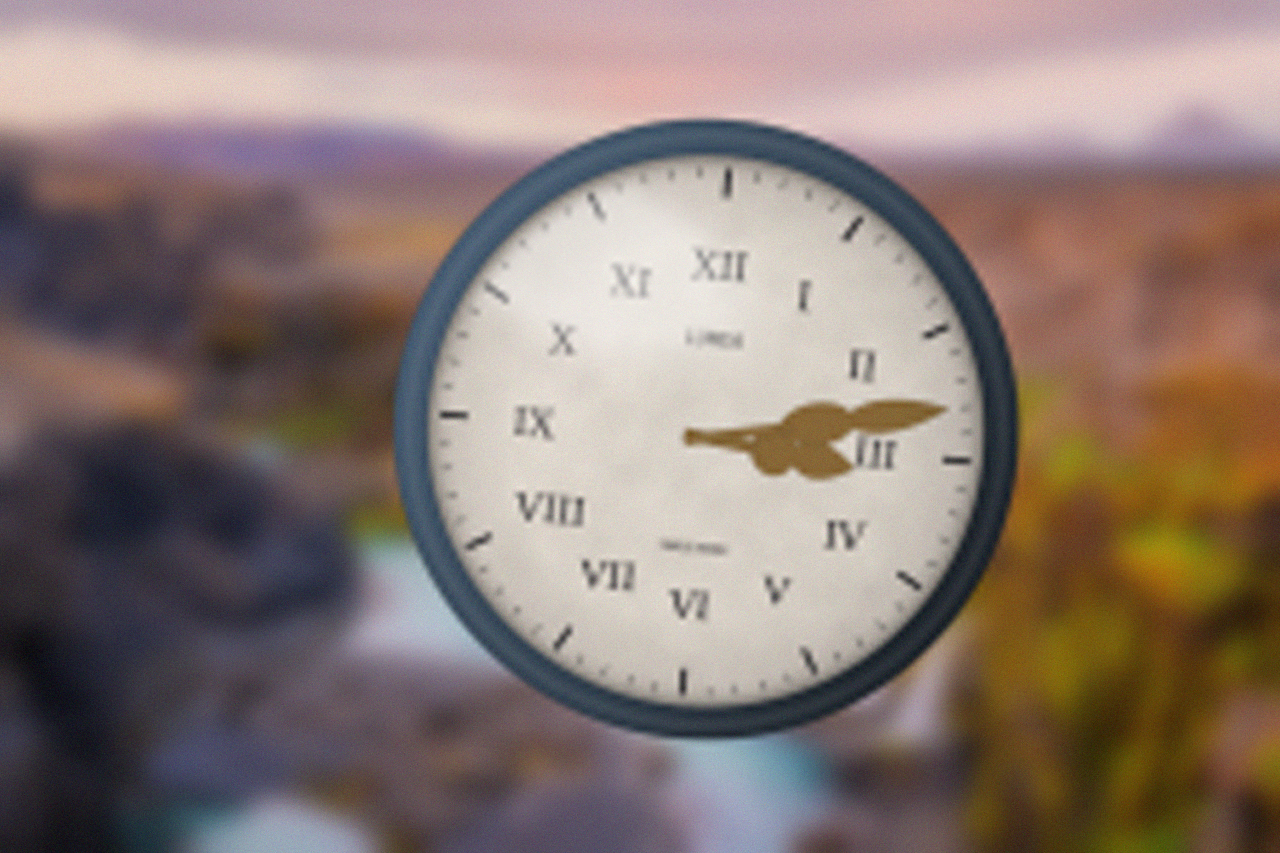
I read 3.13
